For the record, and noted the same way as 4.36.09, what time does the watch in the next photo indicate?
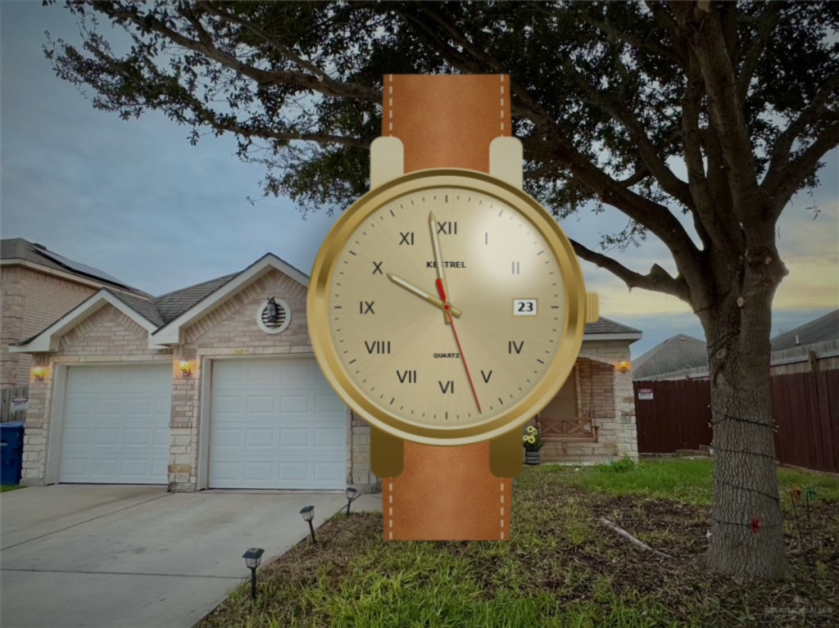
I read 9.58.27
